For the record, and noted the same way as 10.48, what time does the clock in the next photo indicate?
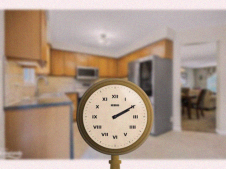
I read 2.10
